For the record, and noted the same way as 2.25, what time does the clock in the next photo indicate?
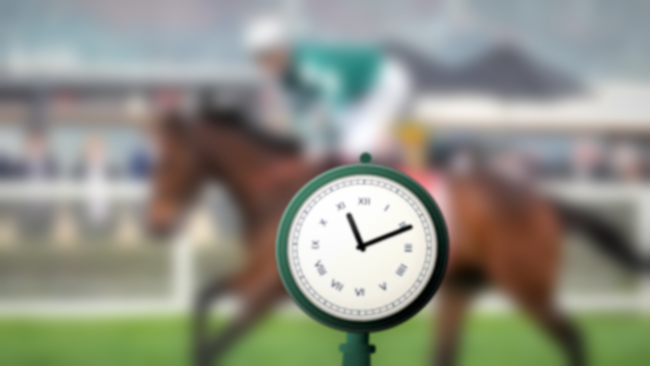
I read 11.11
